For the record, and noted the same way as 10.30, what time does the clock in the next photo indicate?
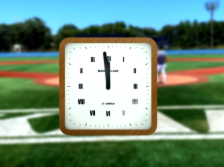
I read 11.59
